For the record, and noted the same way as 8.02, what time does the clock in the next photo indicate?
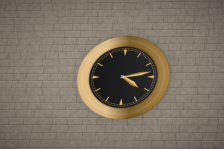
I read 4.13
